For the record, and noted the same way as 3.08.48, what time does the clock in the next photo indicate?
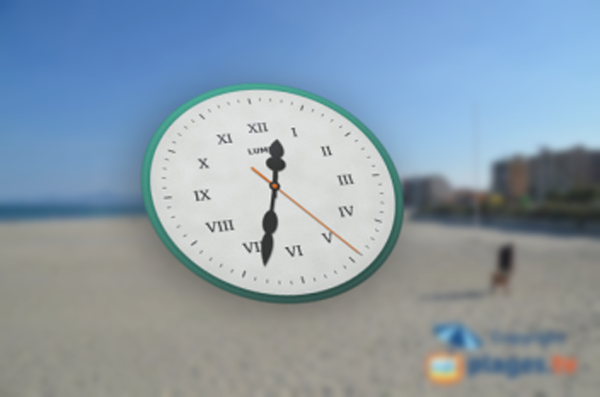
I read 12.33.24
